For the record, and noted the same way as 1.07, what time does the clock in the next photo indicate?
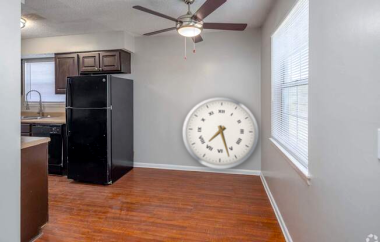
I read 7.27
